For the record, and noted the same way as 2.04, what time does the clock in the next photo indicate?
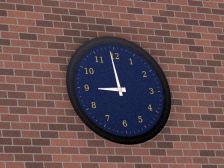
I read 8.59
